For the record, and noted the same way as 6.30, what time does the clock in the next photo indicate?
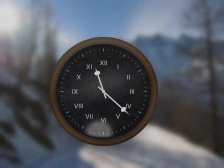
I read 11.22
